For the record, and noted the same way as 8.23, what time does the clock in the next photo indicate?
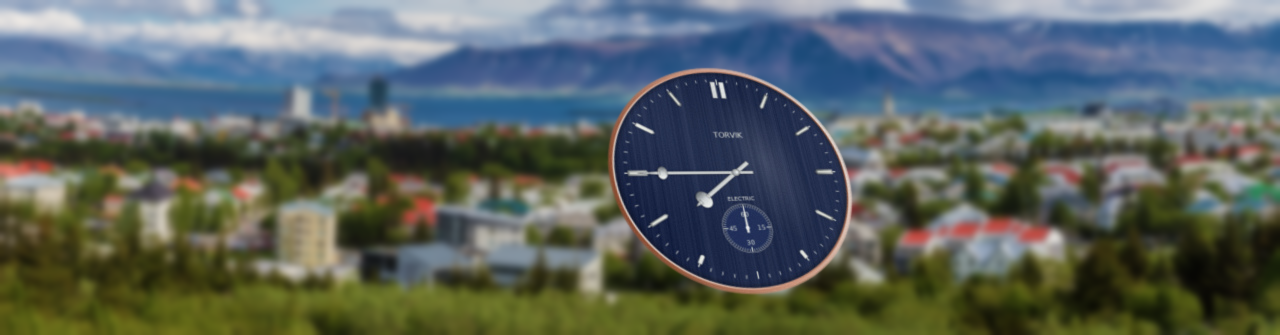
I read 7.45
